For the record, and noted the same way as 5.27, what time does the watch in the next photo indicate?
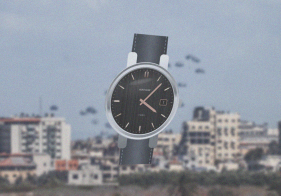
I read 4.07
